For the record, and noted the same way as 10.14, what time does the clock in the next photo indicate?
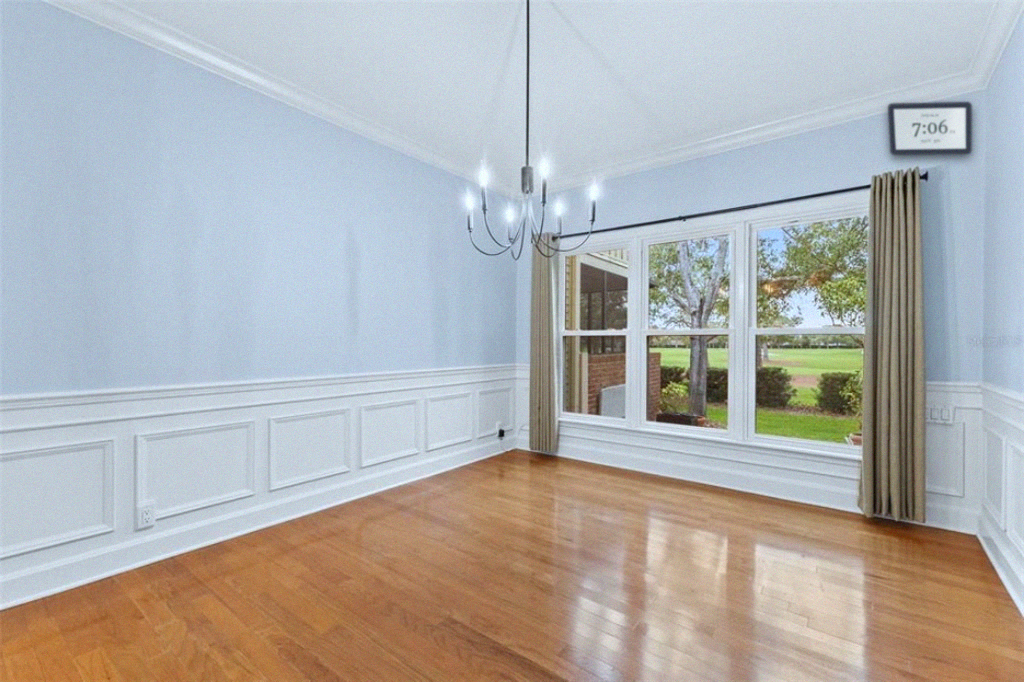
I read 7.06
